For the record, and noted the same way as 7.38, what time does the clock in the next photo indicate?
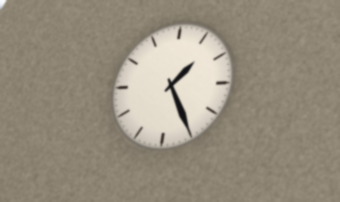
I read 1.25
